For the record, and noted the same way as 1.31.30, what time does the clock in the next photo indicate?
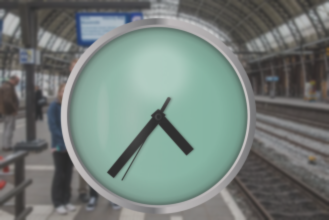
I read 4.36.35
